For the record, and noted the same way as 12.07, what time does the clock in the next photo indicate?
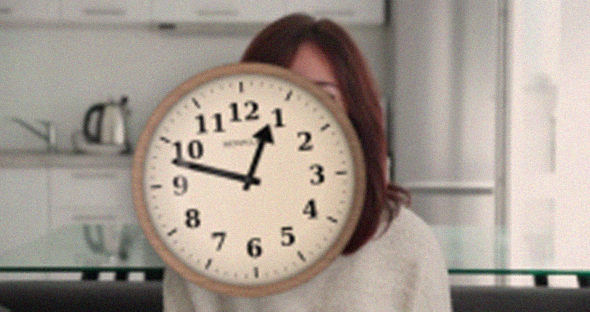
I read 12.48
